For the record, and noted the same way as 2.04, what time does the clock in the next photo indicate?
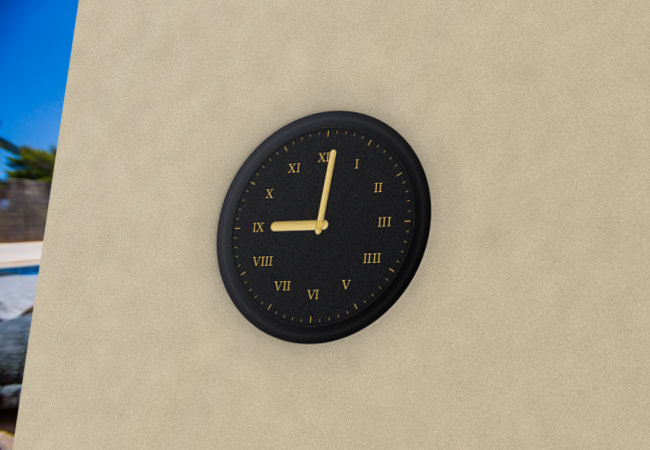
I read 9.01
